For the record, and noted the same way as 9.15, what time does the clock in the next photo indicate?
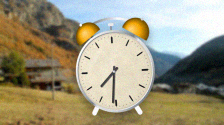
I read 7.31
